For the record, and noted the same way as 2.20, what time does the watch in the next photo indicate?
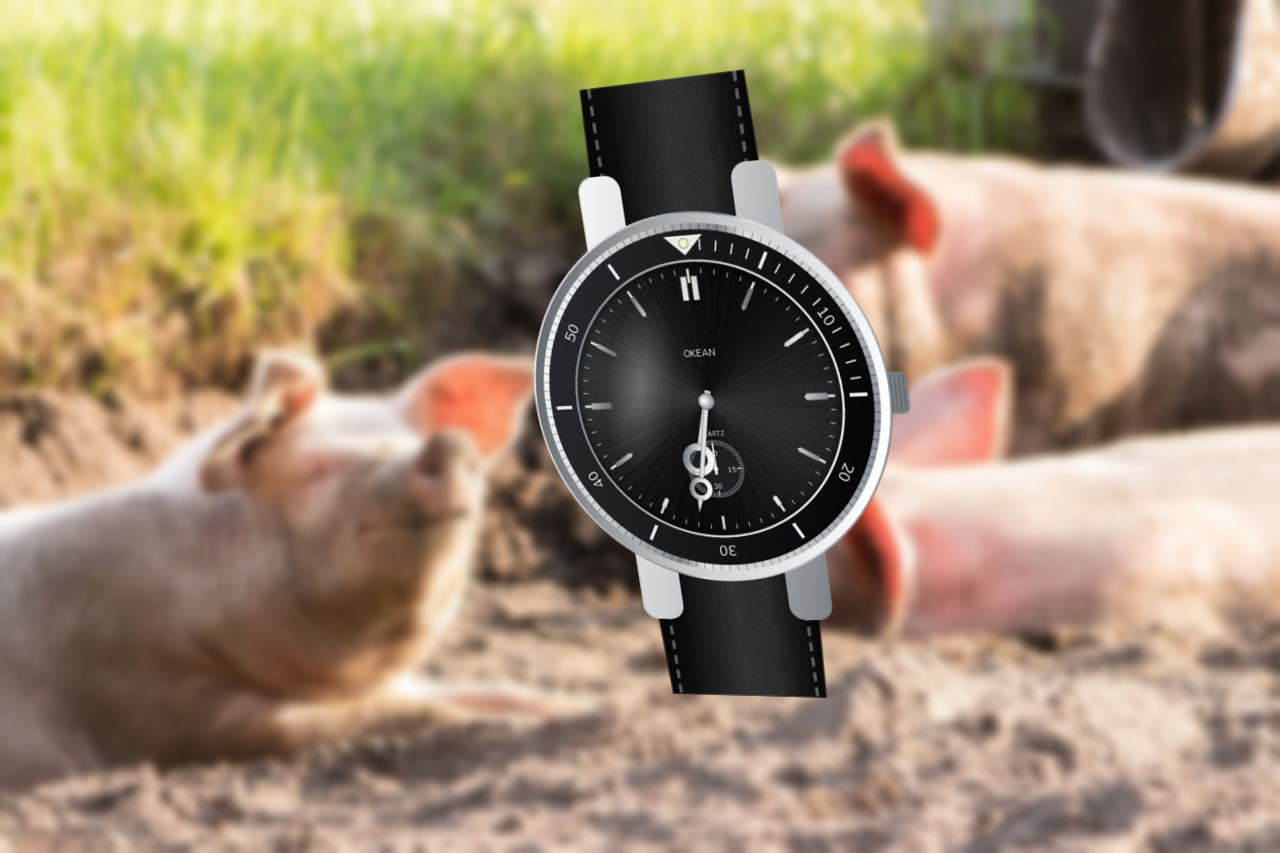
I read 6.32
